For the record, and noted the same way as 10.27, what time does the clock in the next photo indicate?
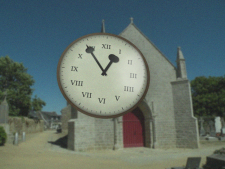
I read 12.54
